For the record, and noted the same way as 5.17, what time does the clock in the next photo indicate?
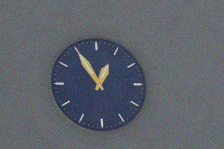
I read 12.55
